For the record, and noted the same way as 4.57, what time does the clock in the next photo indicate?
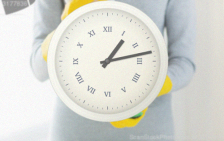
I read 1.13
